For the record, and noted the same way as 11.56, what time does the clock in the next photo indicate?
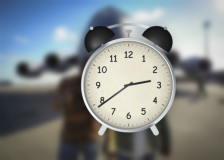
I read 2.39
